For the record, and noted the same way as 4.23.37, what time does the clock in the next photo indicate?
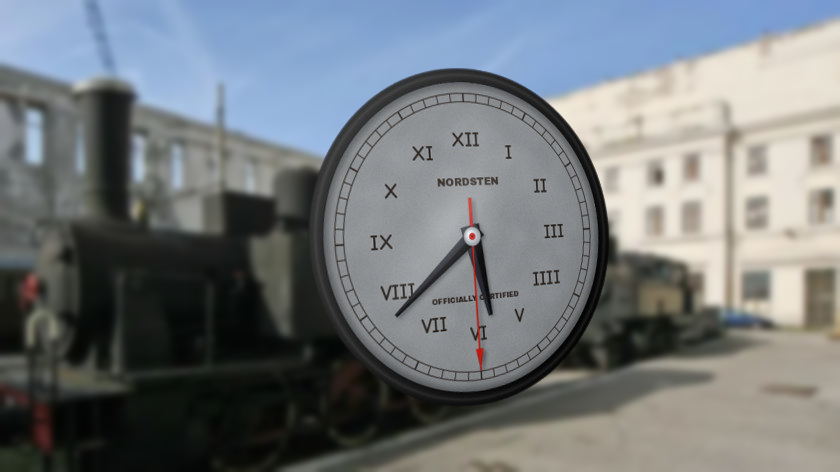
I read 5.38.30
